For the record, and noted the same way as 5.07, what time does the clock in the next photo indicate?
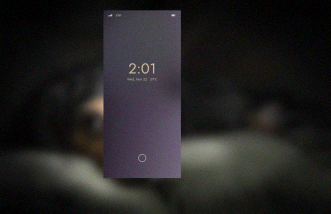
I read 2.01
